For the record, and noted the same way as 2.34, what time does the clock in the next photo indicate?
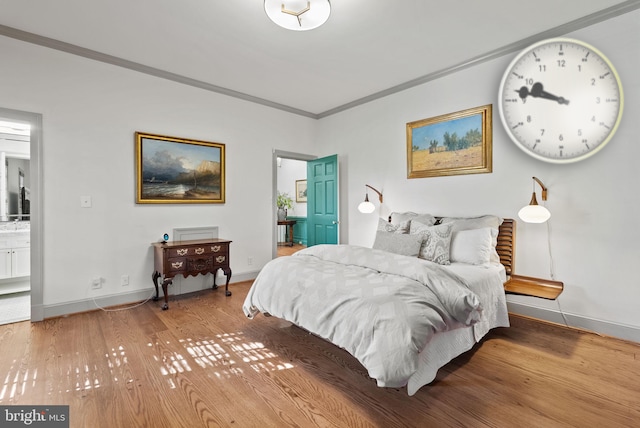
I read 9.47
